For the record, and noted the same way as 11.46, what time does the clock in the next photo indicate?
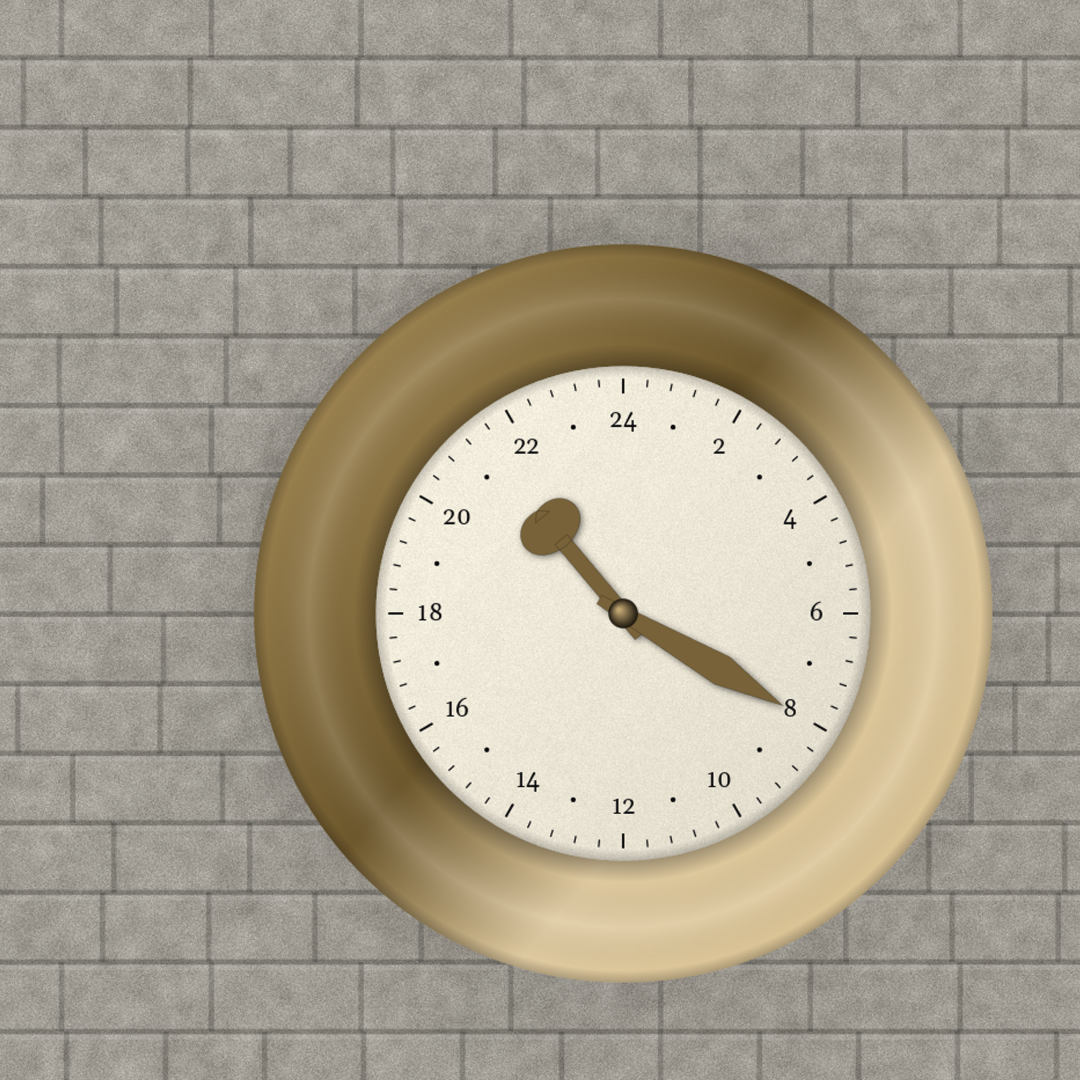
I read 21.20
